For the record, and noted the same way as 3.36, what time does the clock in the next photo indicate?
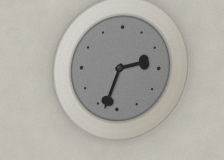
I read 2.33
